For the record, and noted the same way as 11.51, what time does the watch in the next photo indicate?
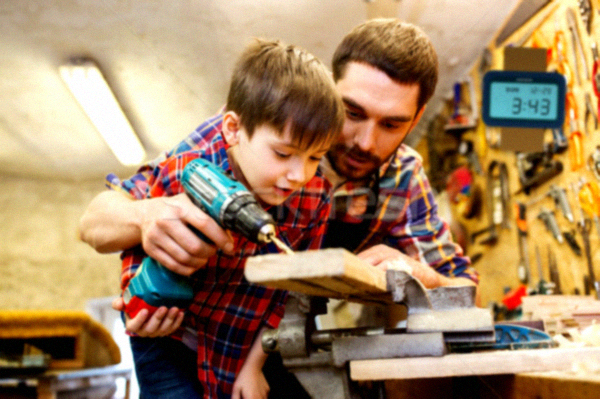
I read 3.43
